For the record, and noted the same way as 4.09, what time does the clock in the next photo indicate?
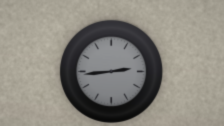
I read 2.44
